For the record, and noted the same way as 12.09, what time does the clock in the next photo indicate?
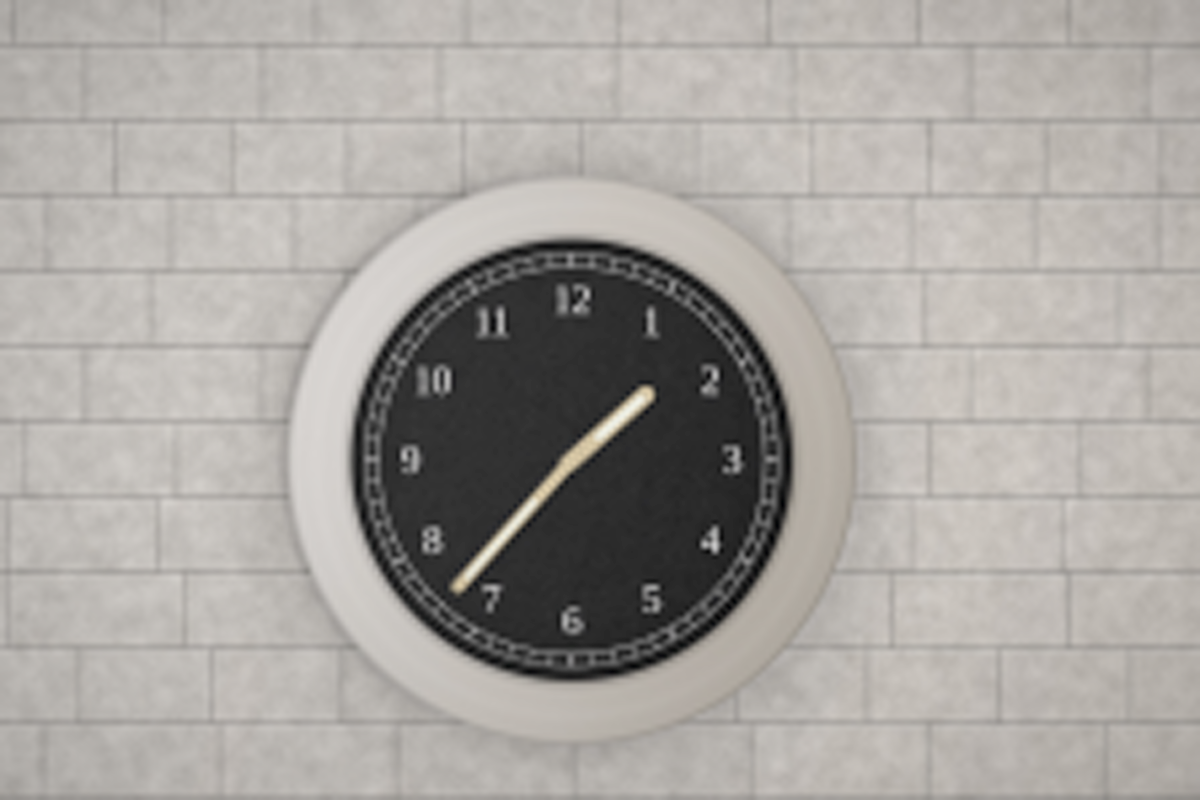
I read 1.37
